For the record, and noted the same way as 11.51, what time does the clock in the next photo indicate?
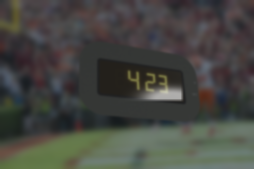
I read 4.23
